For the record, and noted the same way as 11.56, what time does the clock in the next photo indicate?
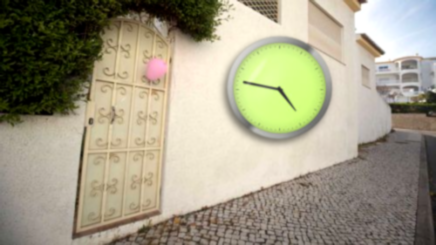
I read 4.47
